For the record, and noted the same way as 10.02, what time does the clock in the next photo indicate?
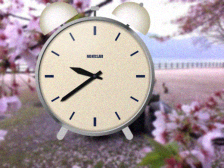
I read 9.39
